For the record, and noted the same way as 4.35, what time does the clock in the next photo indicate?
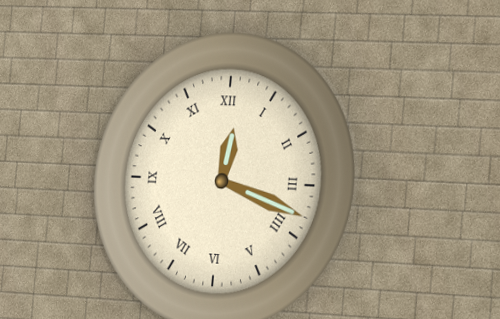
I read 12.18
